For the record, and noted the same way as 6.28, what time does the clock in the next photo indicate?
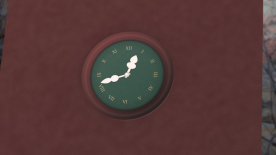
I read 12.42
